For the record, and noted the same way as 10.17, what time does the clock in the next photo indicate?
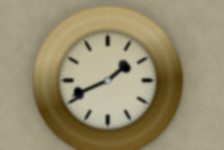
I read 1.41
